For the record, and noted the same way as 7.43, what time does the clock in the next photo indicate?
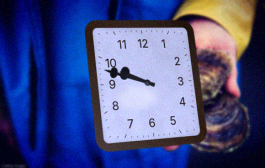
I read 9.48
